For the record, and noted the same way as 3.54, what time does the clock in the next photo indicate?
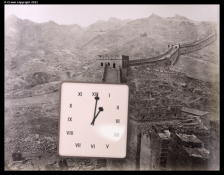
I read 1.01
